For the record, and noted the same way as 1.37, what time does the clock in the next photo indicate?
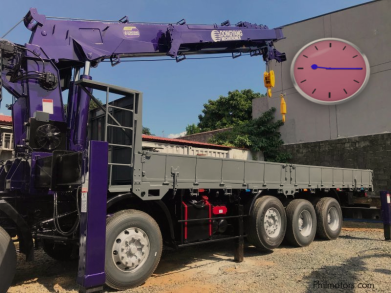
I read 9.15
